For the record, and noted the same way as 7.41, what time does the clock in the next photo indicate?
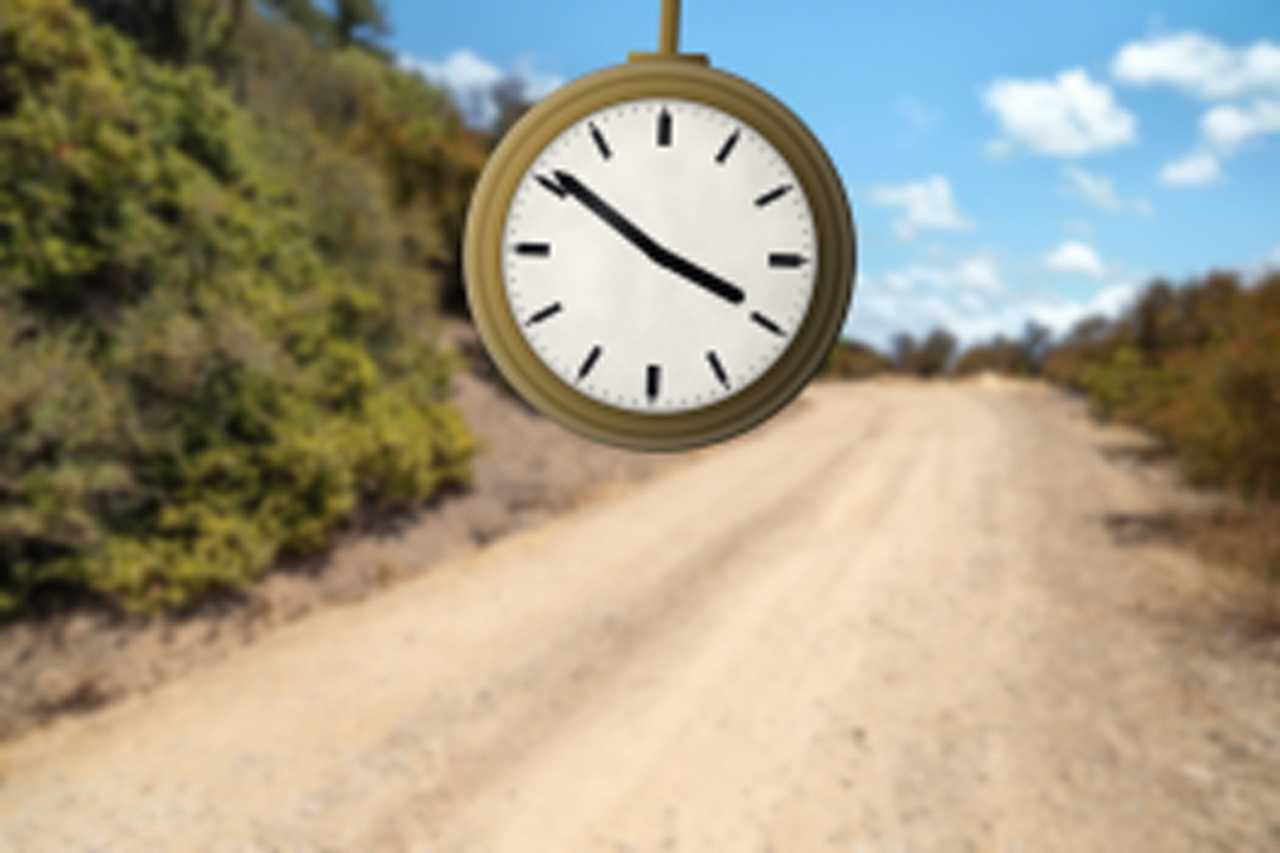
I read 3.51
